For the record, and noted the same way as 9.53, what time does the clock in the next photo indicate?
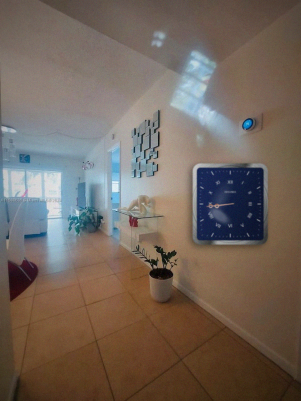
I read 8.44
